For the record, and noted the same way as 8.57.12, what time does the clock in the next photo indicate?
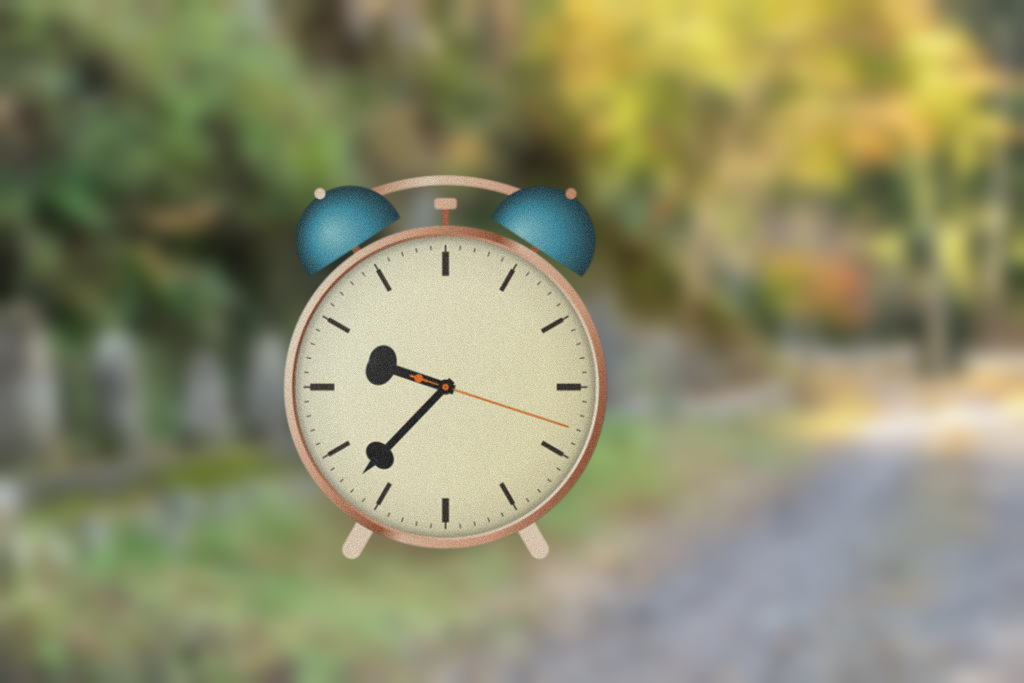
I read 9.37.18
